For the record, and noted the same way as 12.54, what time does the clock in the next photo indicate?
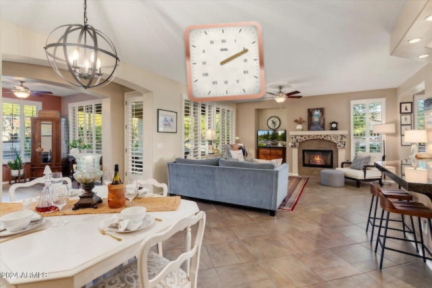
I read 2.11
